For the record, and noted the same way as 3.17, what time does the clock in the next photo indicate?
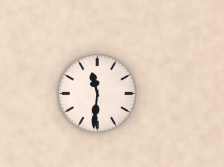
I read 11.31
